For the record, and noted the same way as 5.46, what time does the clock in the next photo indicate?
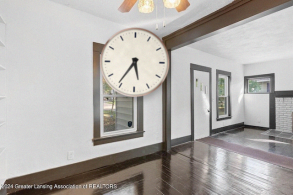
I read 5.36
